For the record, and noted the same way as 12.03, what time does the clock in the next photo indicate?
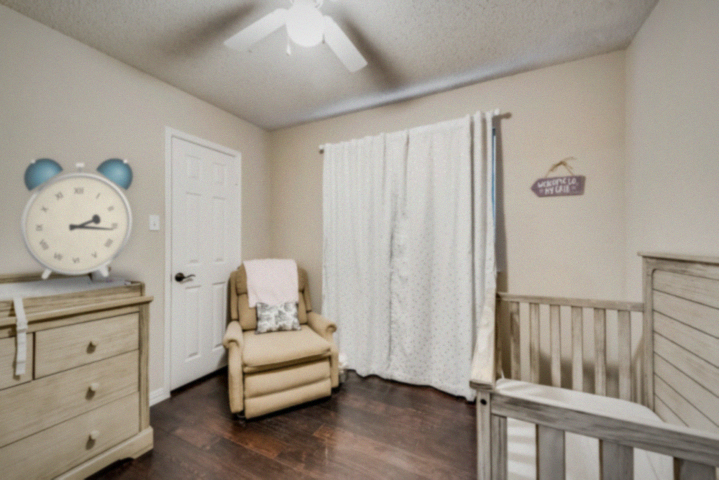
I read 2.16
